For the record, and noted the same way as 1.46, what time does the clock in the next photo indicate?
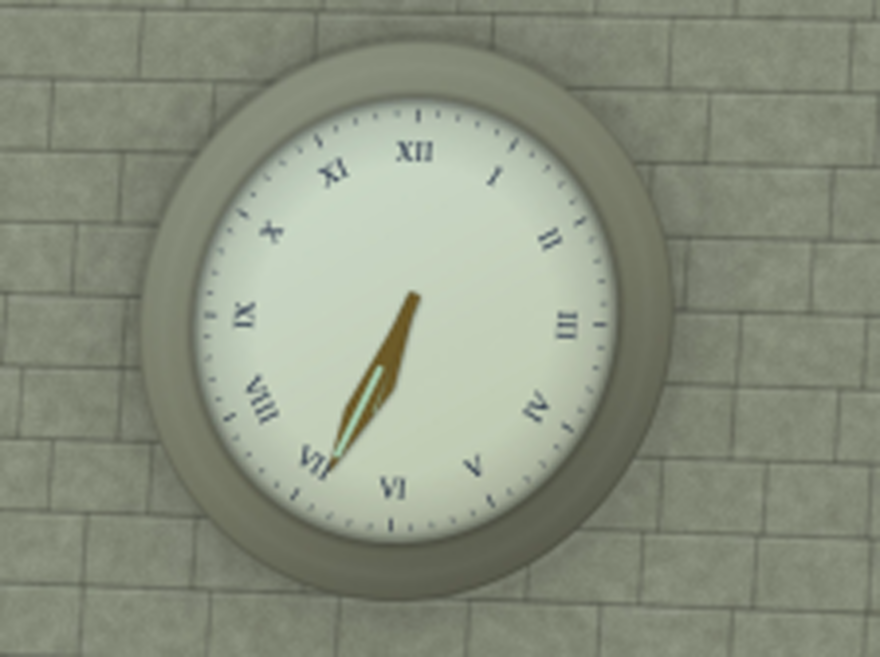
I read 6.34
